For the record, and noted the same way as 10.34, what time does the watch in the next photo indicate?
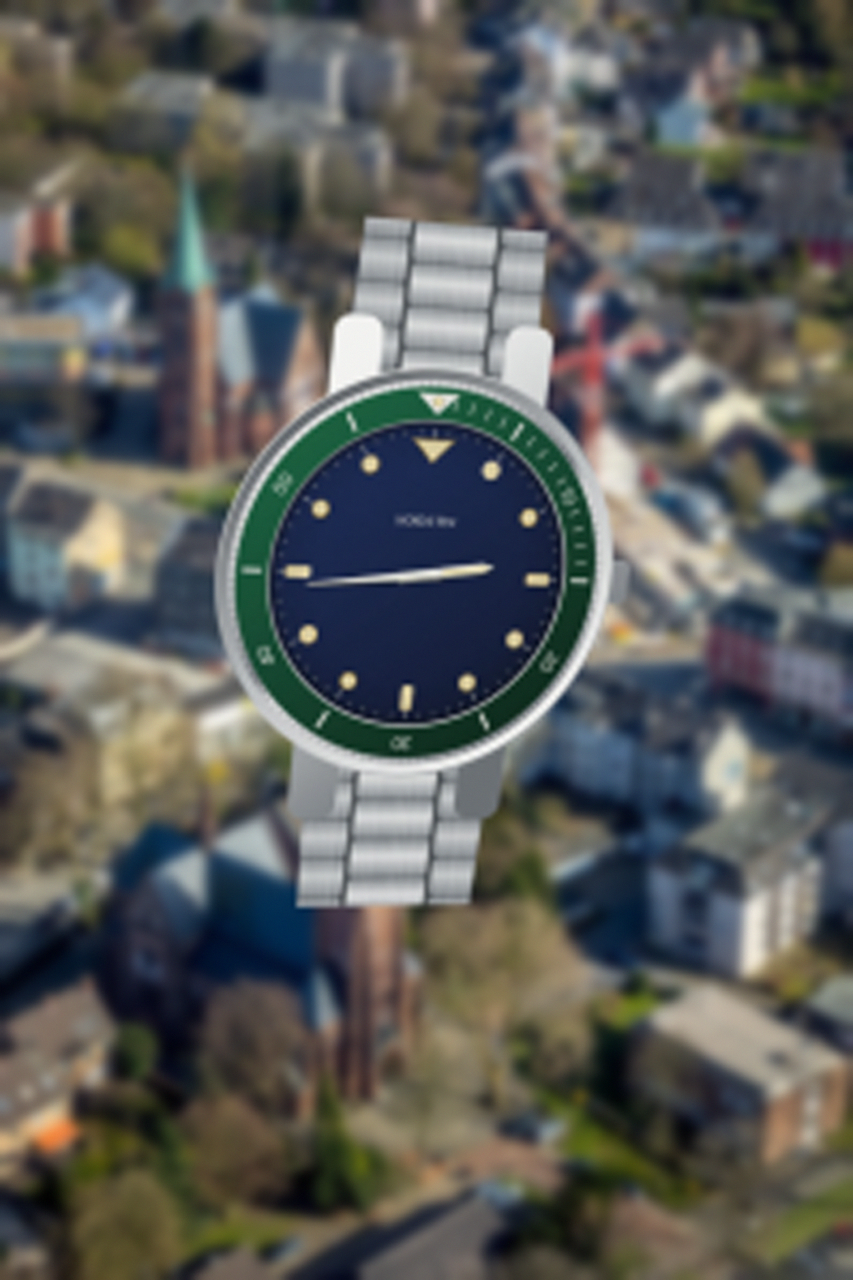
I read 2.44
